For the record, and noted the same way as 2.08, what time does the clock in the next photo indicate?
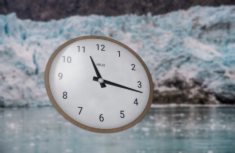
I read 11.17
